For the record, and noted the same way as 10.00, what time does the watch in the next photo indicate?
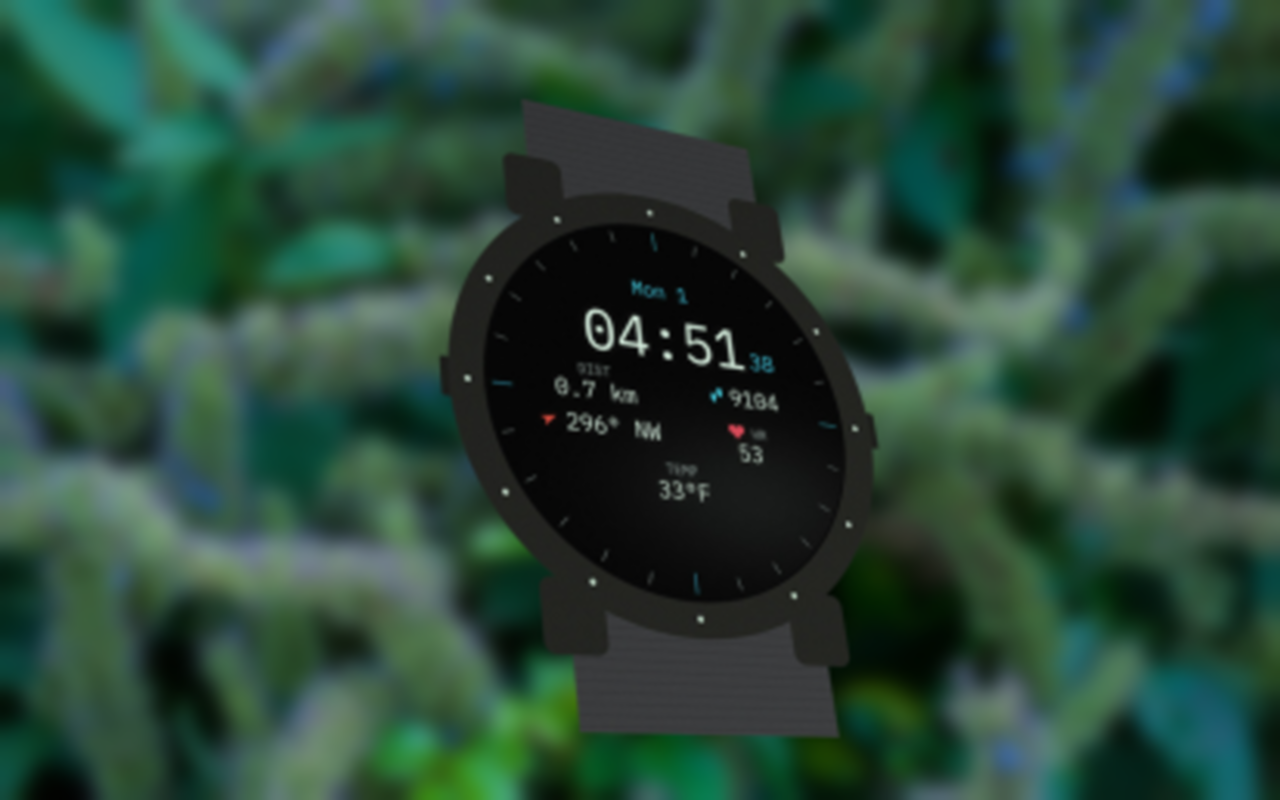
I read 4.51
